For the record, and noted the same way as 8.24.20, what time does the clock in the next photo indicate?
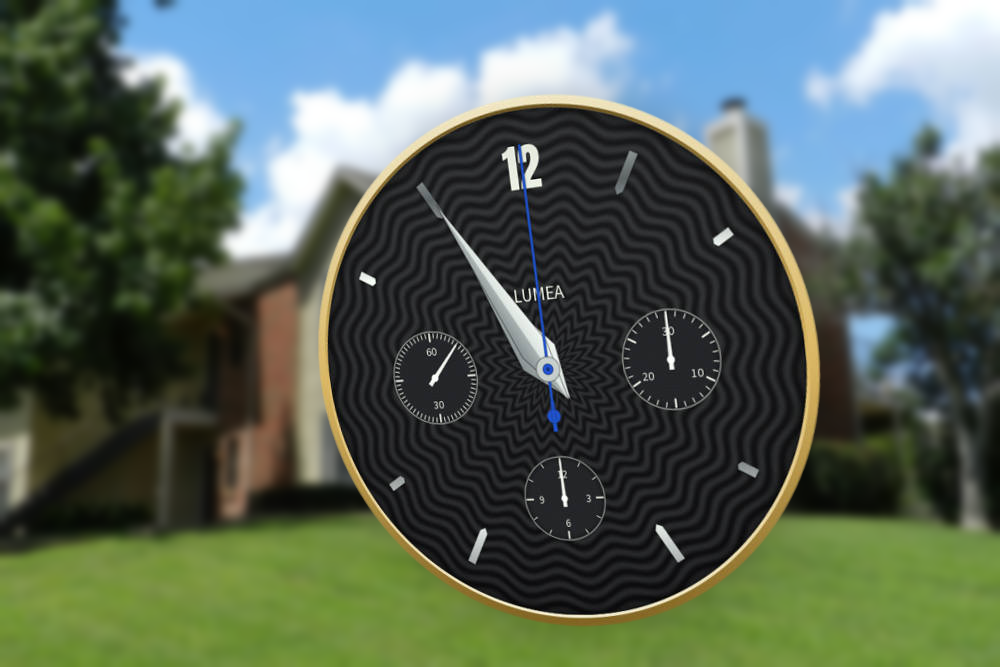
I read 10.55.07
